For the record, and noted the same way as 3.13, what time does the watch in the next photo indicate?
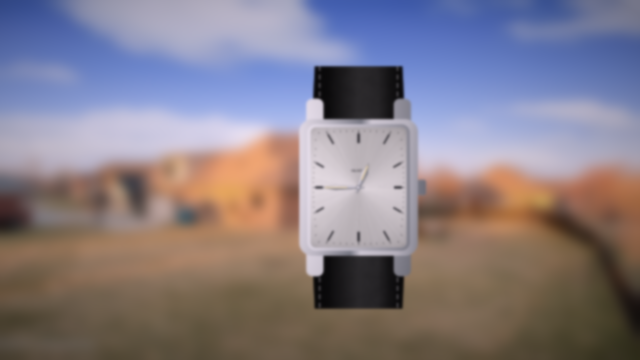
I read 12.45
